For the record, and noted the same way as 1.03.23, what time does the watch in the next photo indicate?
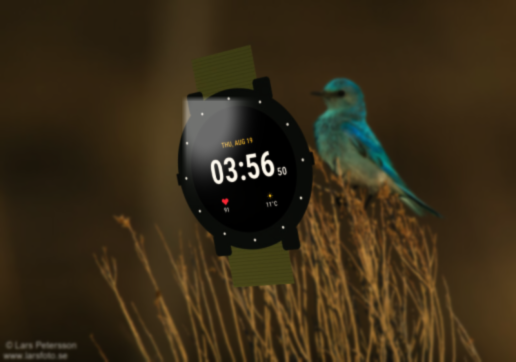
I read 3.56.50
